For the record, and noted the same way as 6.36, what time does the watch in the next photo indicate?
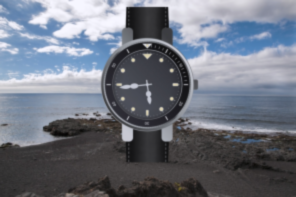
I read 5.44
